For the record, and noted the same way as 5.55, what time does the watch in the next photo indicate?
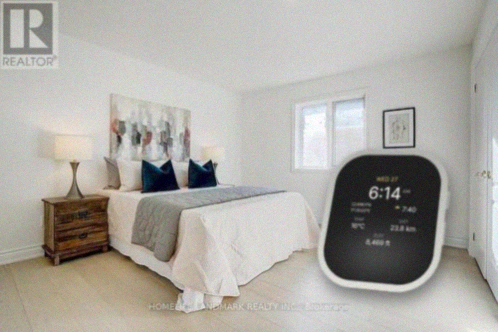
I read 6.14
